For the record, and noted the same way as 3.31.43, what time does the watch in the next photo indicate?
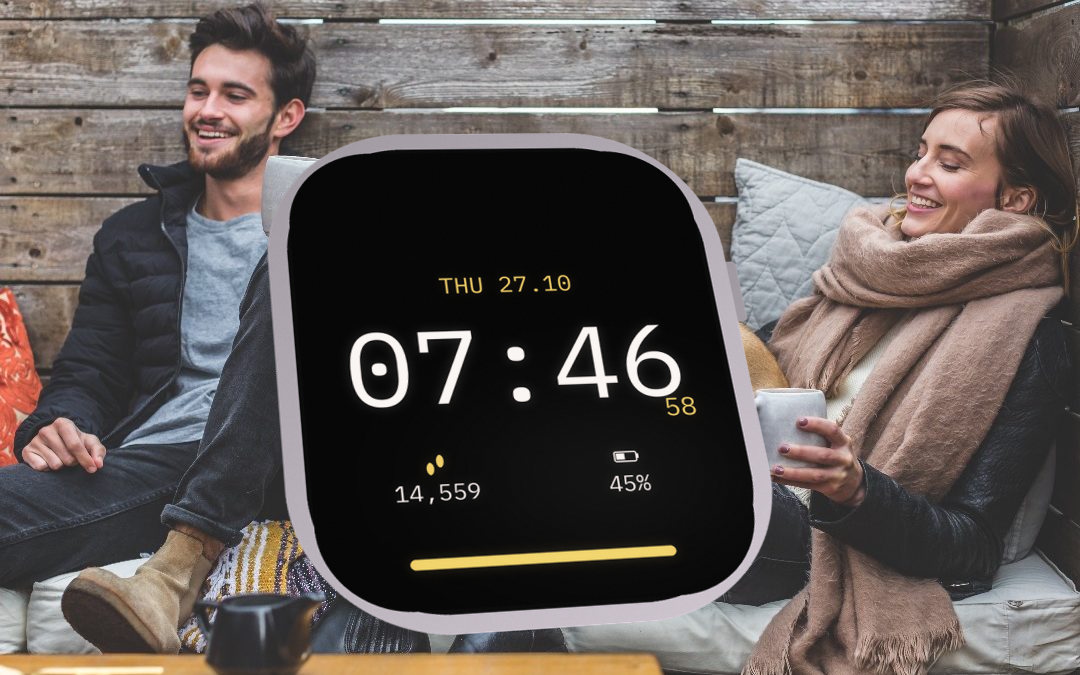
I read 7.46.58
